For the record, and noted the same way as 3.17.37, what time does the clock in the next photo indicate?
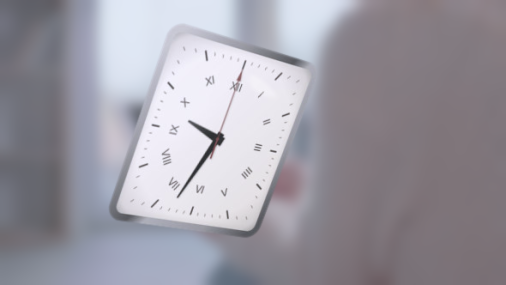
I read 9.33.00
